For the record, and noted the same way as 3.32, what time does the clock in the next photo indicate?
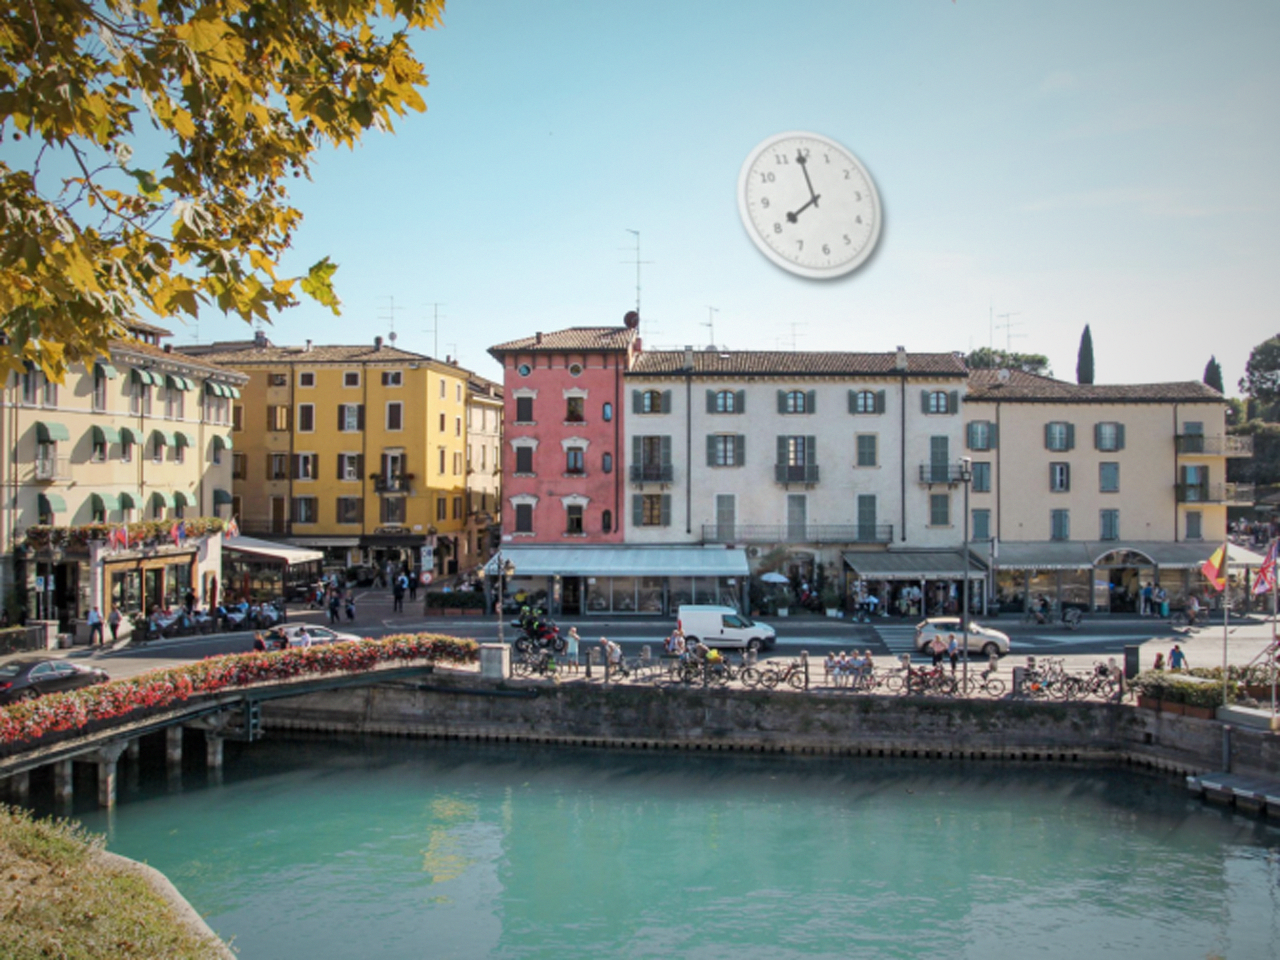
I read 7.59
